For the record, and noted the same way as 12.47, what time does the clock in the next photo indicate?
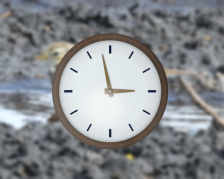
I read 2.58
